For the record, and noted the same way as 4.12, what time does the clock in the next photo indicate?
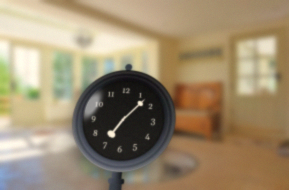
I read 7.07
